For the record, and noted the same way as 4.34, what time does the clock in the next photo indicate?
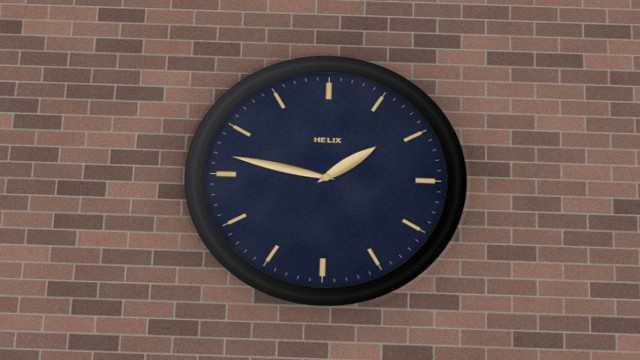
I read 1.47
